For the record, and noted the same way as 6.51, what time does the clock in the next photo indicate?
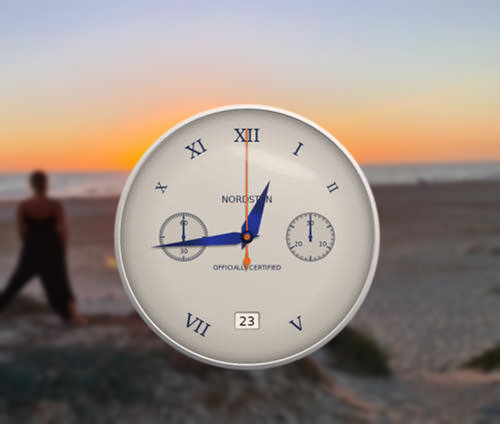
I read 12.44
